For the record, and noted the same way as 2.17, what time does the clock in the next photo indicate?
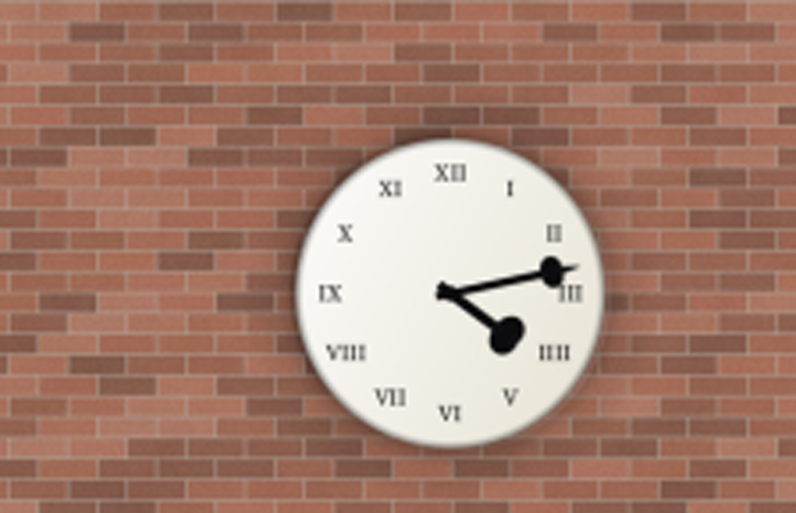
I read 4.13
